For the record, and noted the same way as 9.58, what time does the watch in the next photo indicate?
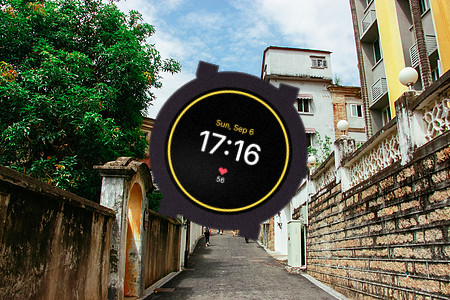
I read 17.16
